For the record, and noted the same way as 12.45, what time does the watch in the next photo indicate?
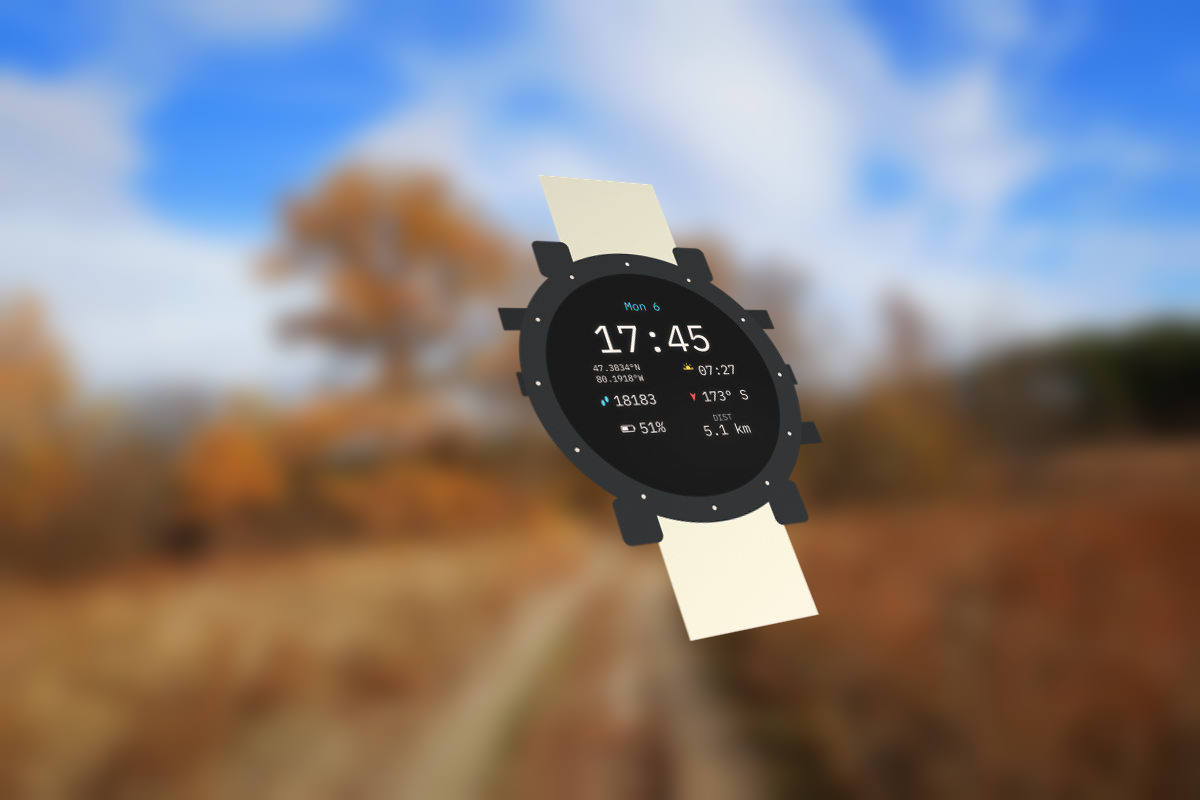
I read 17.45
